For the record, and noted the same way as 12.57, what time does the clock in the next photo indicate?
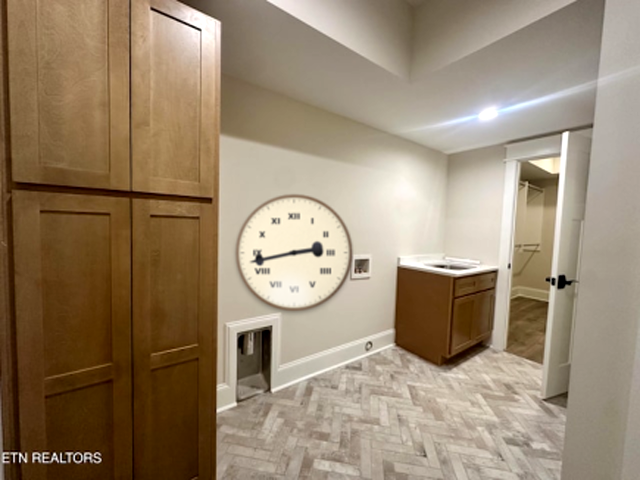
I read 2.43
